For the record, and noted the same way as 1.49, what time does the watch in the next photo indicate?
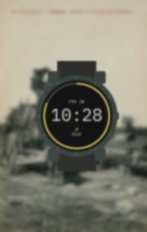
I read 10.28
